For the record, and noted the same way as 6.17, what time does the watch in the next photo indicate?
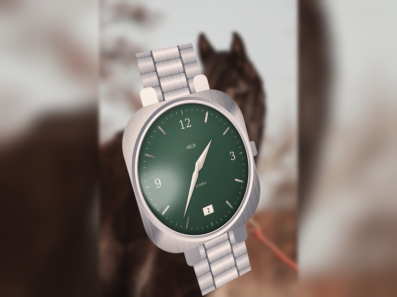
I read 1.36
